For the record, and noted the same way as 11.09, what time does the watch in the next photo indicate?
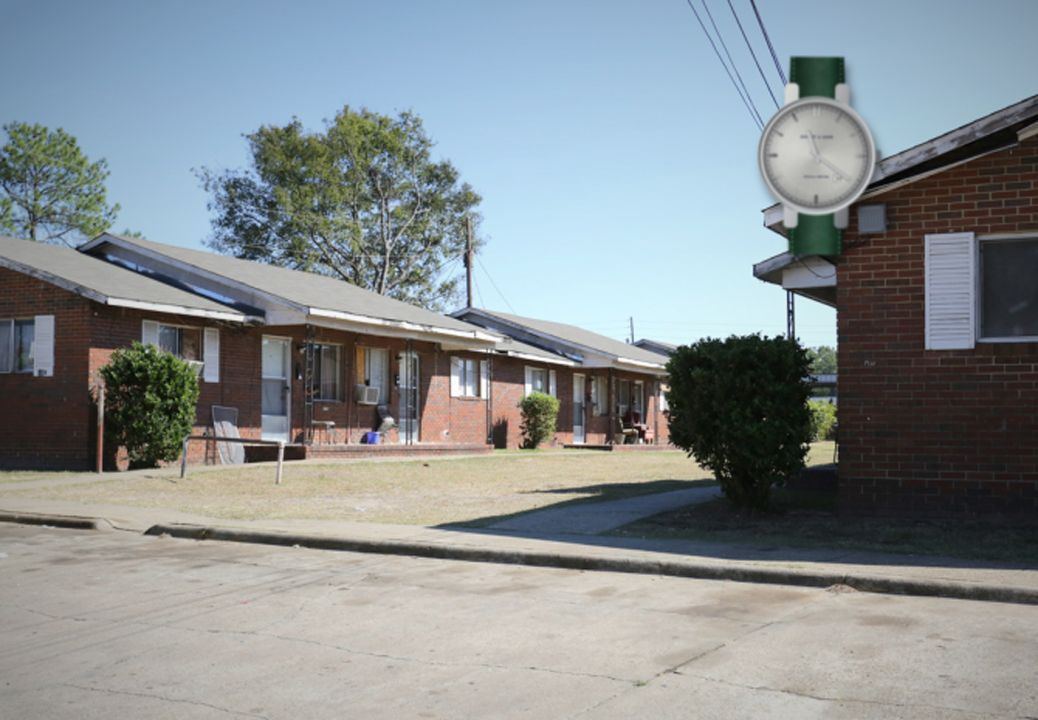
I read 11.21
